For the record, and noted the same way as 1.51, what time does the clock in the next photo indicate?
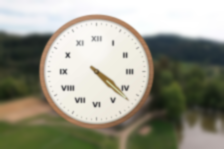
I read 4.22
